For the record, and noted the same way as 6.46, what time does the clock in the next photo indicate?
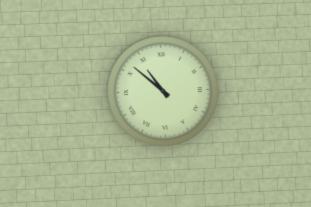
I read 10.52
